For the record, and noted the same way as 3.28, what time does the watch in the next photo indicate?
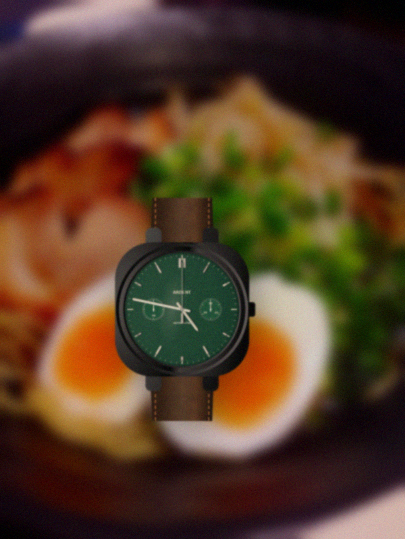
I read 4.47
